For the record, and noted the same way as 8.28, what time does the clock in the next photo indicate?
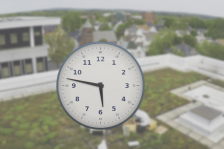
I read 5.47
